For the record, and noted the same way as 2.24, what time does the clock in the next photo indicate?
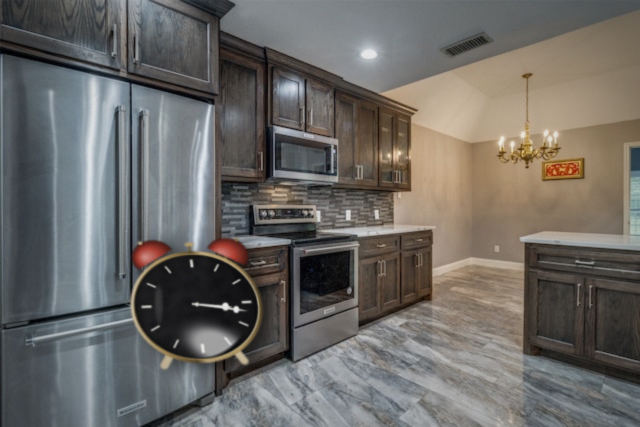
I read 3.17
